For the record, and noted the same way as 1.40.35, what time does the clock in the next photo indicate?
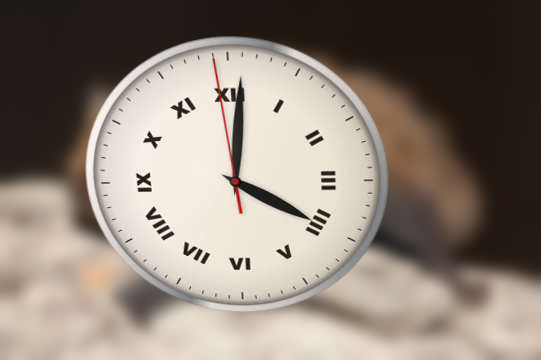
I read 4.00.59
